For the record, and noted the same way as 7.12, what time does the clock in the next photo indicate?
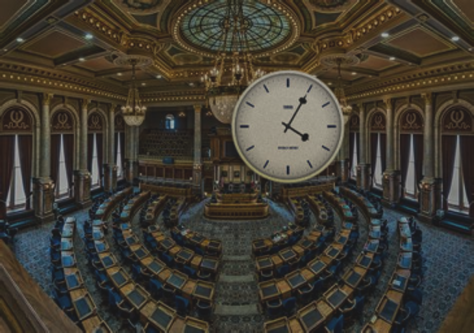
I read 4.05
